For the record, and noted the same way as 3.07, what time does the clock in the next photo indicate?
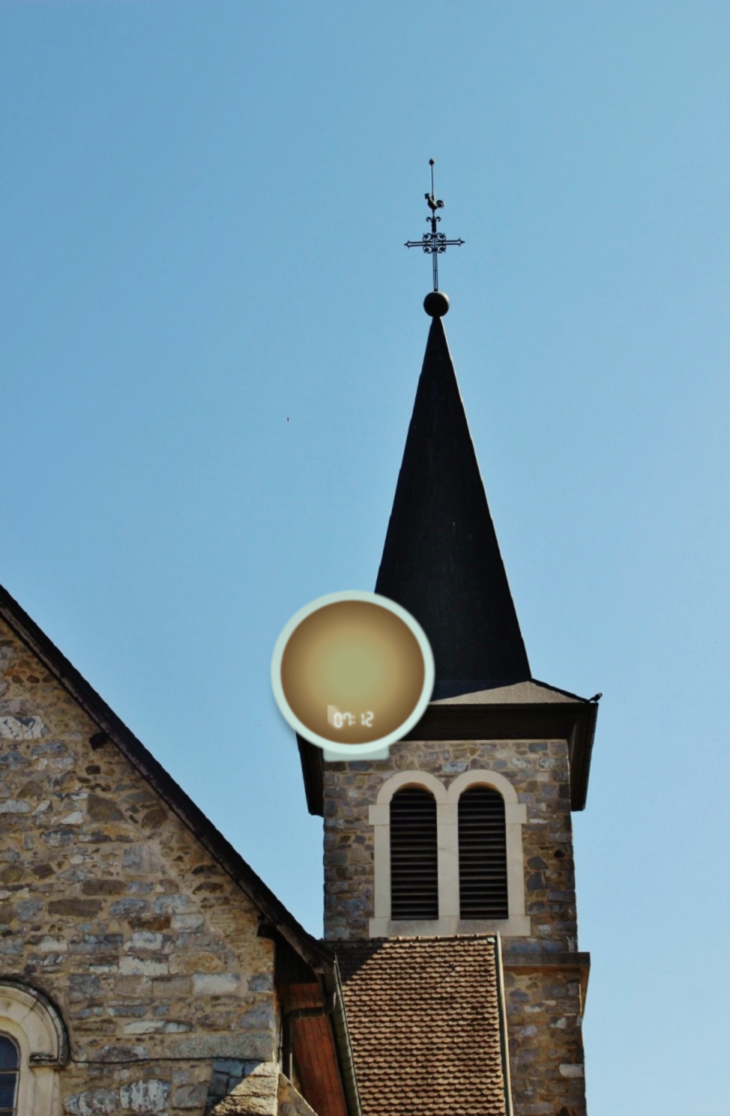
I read 7.12
